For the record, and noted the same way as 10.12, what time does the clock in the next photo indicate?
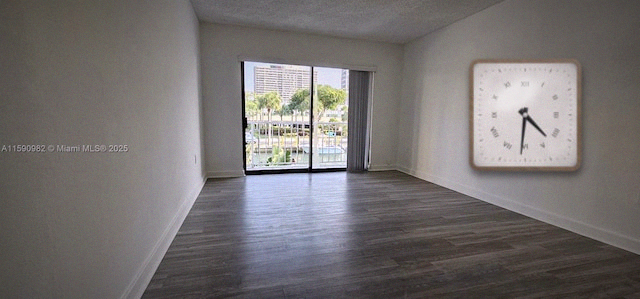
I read 4.31
